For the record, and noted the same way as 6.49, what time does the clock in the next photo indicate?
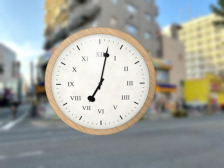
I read 7.02
